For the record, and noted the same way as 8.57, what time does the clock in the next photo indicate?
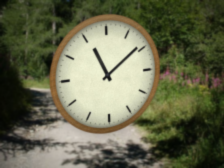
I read 11.09
